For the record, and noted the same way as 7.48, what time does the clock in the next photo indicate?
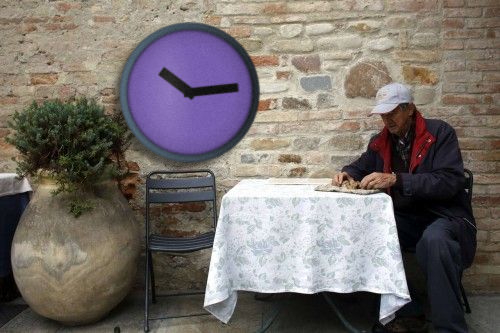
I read 10.14
